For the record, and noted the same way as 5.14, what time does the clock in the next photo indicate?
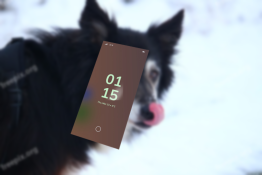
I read 1.15
